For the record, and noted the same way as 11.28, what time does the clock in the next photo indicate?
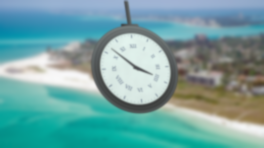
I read 3.52
